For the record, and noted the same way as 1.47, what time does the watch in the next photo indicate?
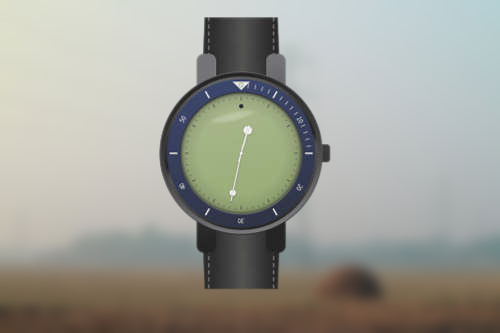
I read 12.32
